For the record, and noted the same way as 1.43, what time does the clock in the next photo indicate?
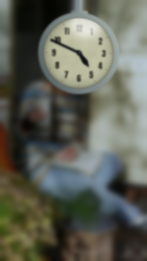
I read 4.49
